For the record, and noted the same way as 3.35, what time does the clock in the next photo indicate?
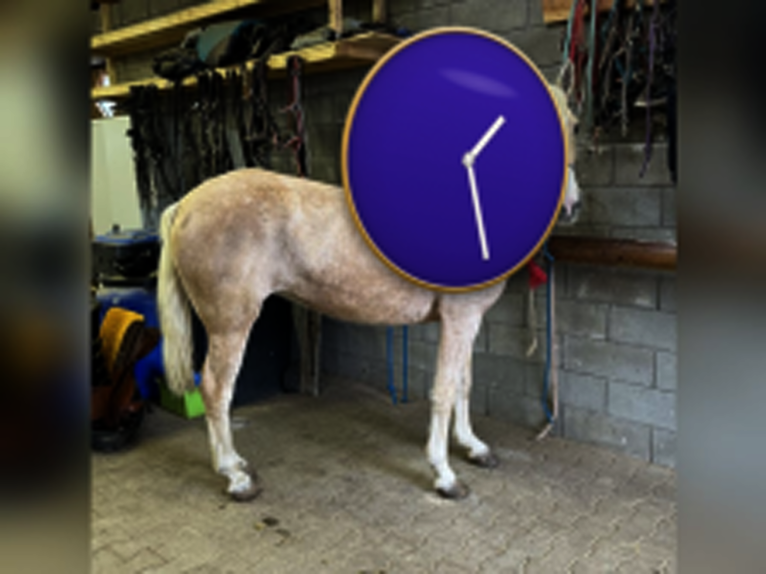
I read 1.28
